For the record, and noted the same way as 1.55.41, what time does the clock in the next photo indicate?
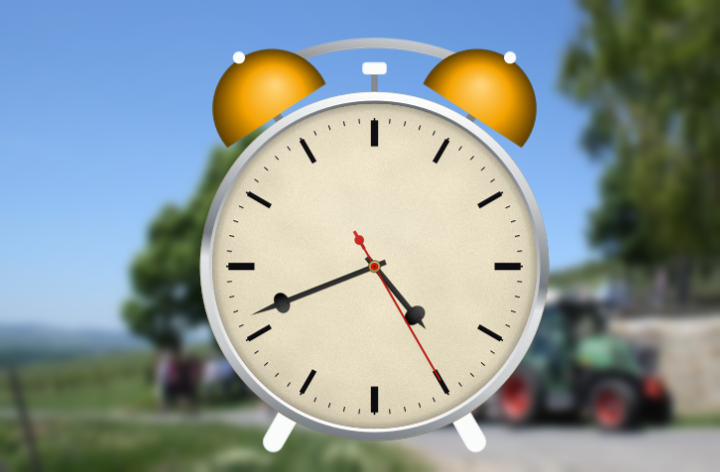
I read 4.41.25
